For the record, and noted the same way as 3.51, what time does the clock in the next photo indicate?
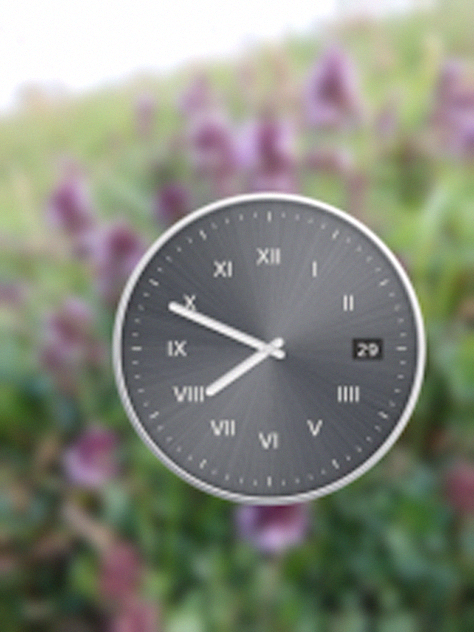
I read 7.49
